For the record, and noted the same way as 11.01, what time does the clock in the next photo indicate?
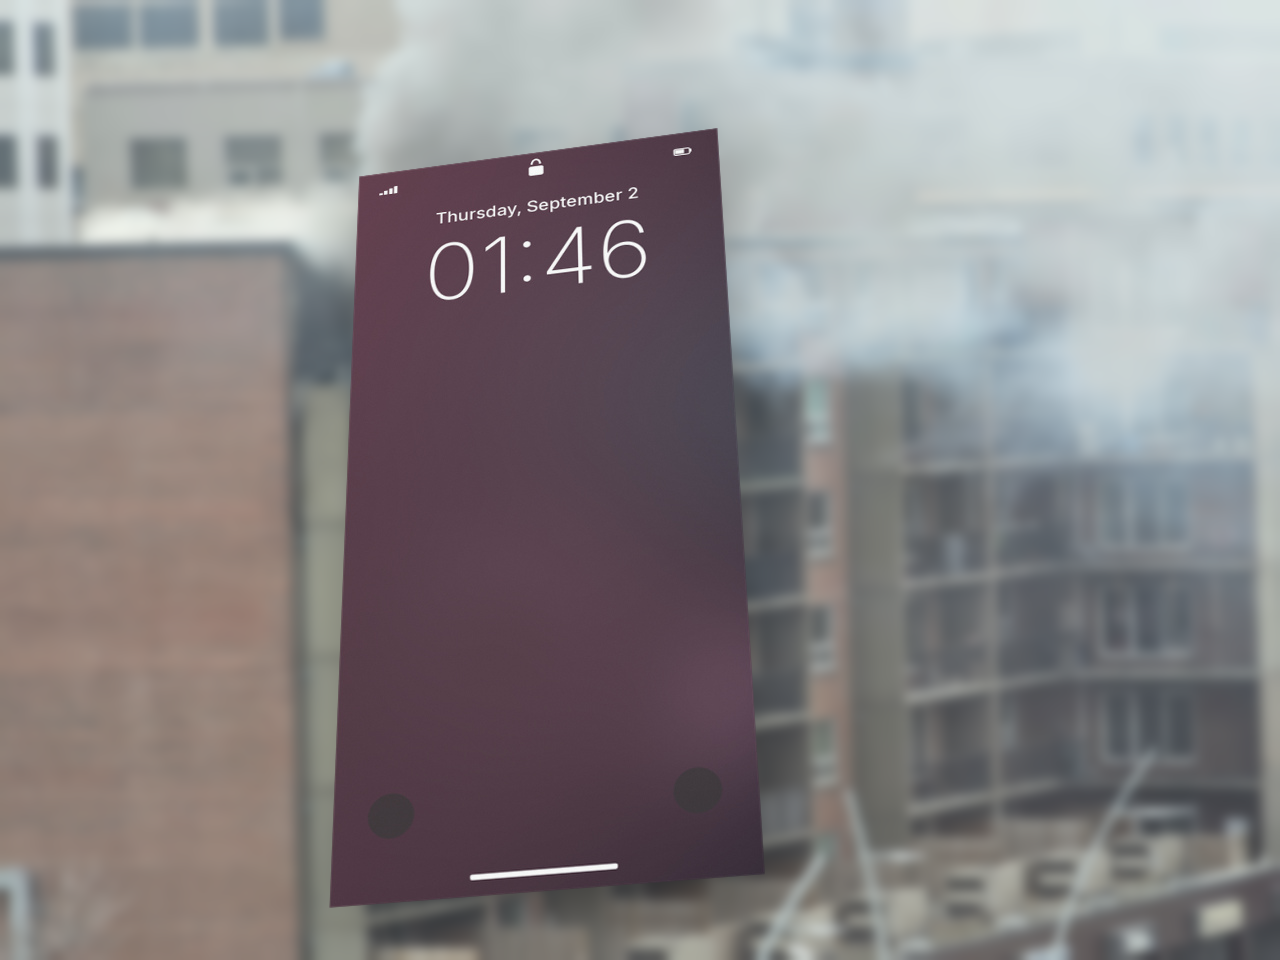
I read 1.46
